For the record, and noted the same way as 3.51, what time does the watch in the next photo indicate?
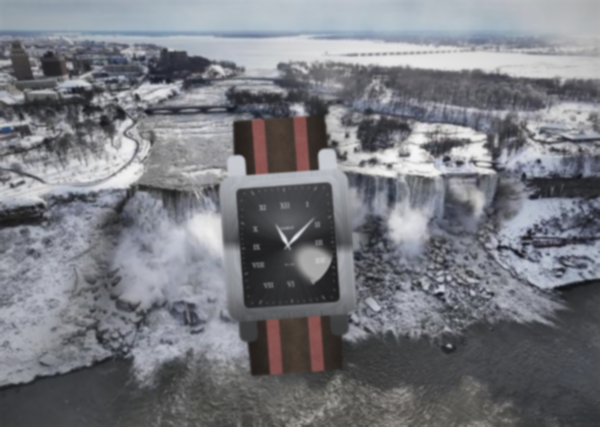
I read 11.08
